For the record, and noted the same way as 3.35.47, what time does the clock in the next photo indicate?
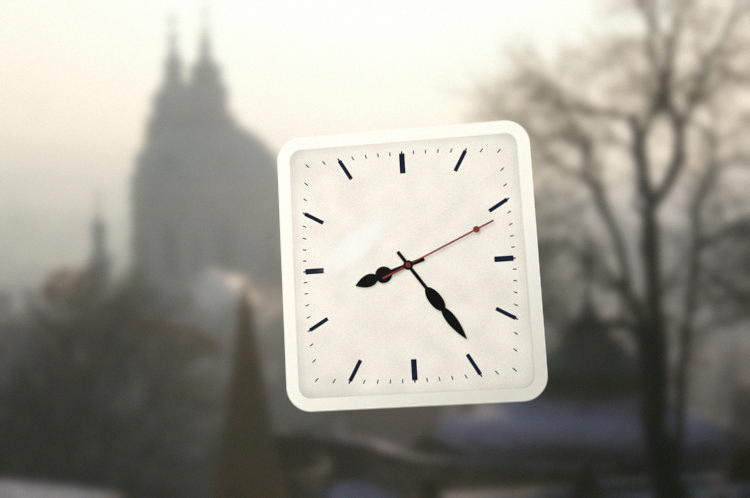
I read 8.24.11
